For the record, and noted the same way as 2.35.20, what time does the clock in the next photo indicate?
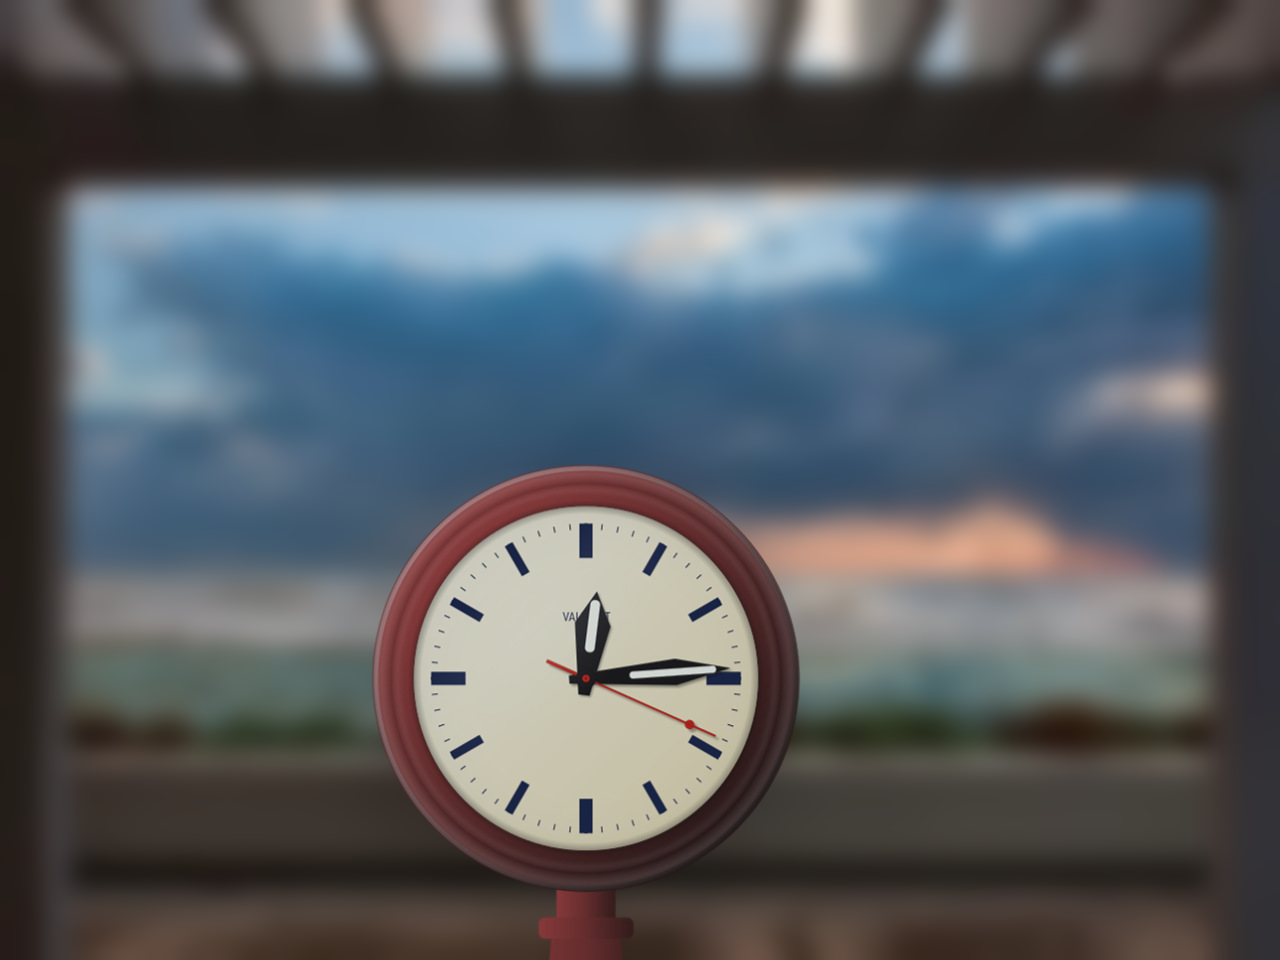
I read 12.14.19
